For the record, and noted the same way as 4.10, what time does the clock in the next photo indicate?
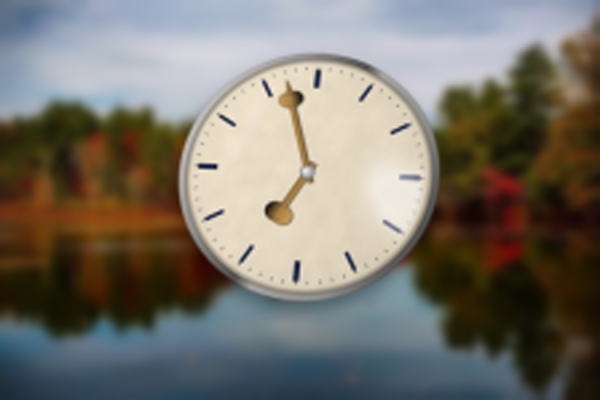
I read 6.57
